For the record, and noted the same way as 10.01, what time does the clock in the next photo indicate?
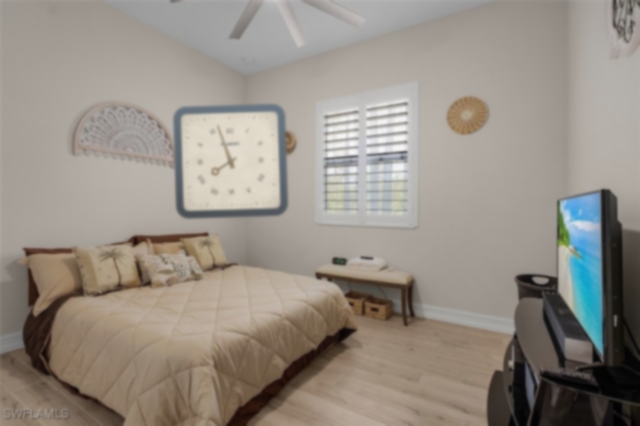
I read 7.57
